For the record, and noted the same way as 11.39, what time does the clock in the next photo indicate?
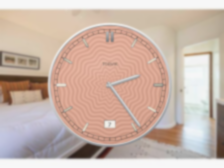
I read 2.24
